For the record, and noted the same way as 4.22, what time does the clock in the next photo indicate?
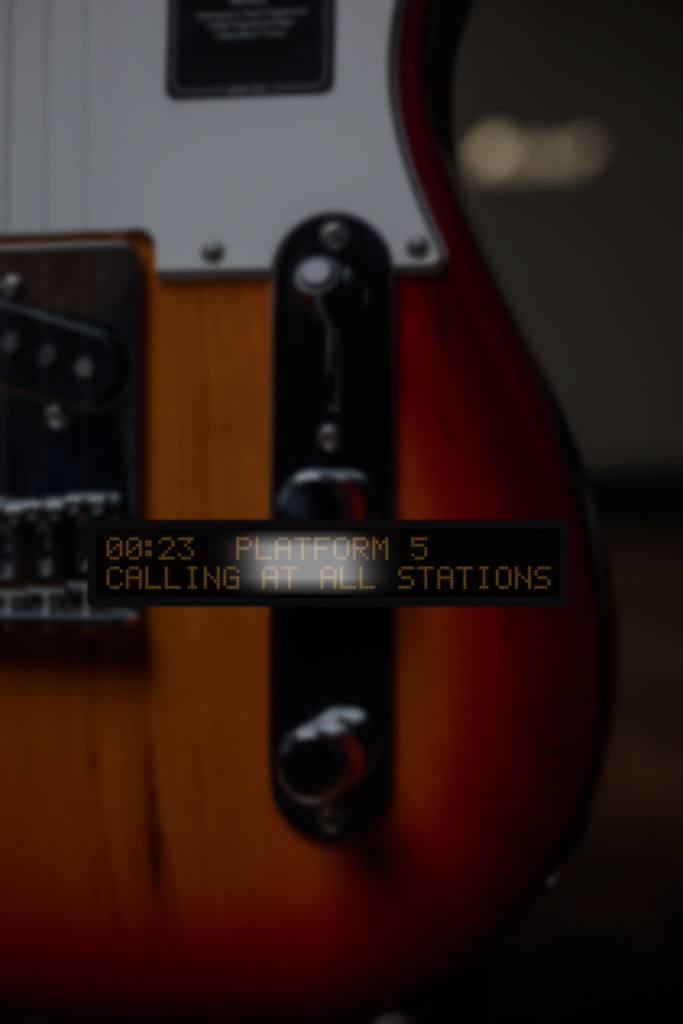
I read 0.23
